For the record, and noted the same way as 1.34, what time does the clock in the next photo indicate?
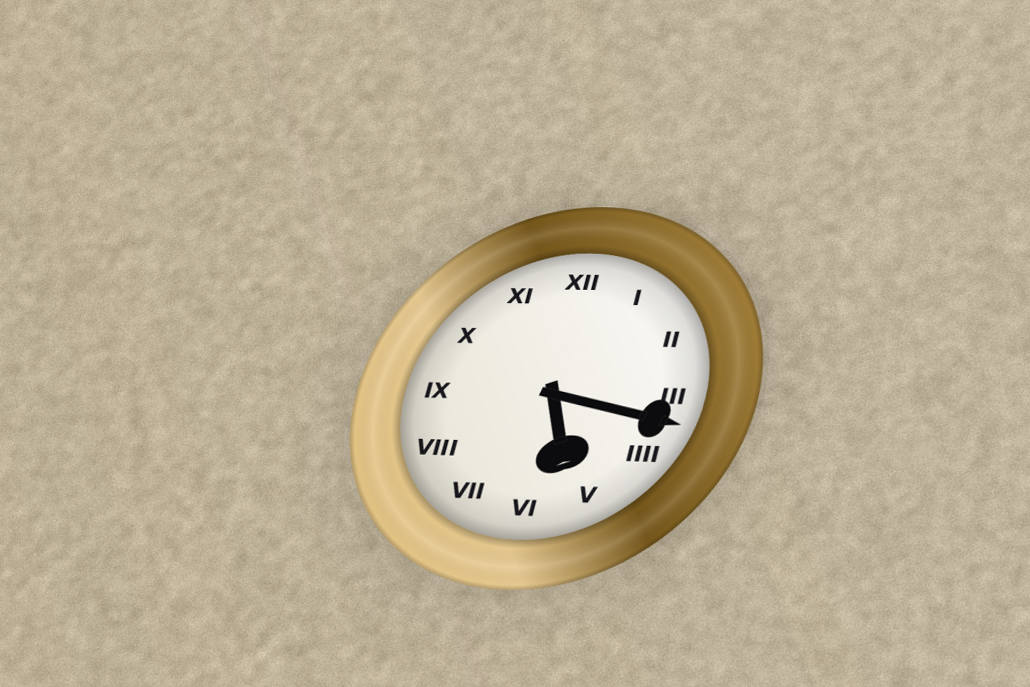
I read 5.17
